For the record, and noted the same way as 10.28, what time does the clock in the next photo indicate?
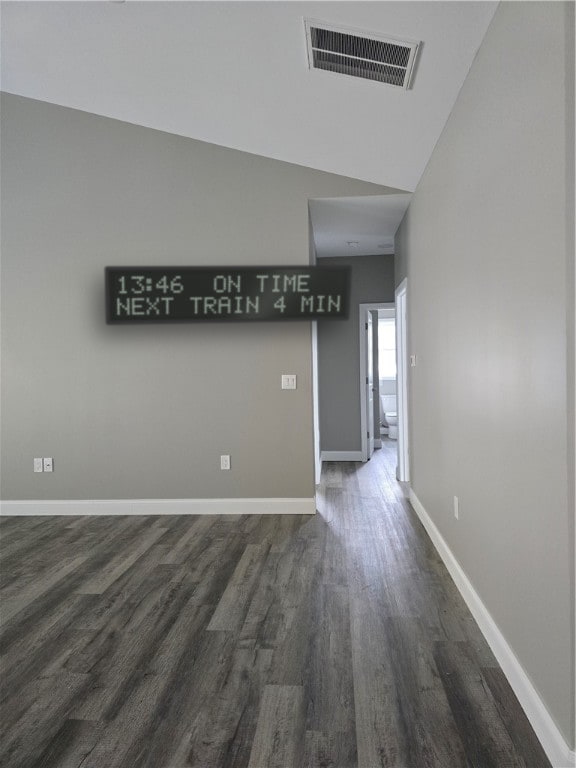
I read 13.46
